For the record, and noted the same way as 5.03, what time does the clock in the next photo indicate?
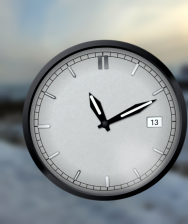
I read 11.11
